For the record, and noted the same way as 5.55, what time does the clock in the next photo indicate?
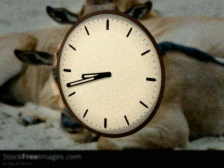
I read 8.42
